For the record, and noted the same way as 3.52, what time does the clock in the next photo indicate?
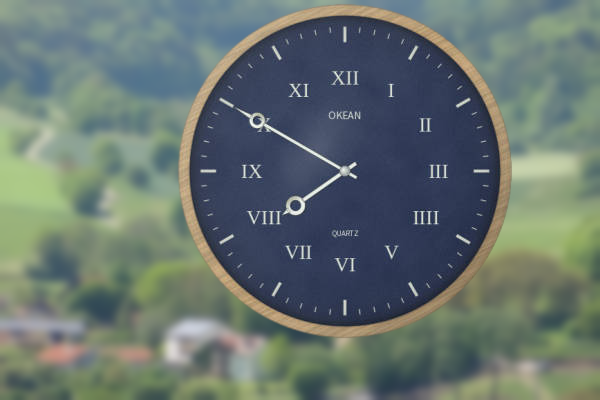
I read 7.50
